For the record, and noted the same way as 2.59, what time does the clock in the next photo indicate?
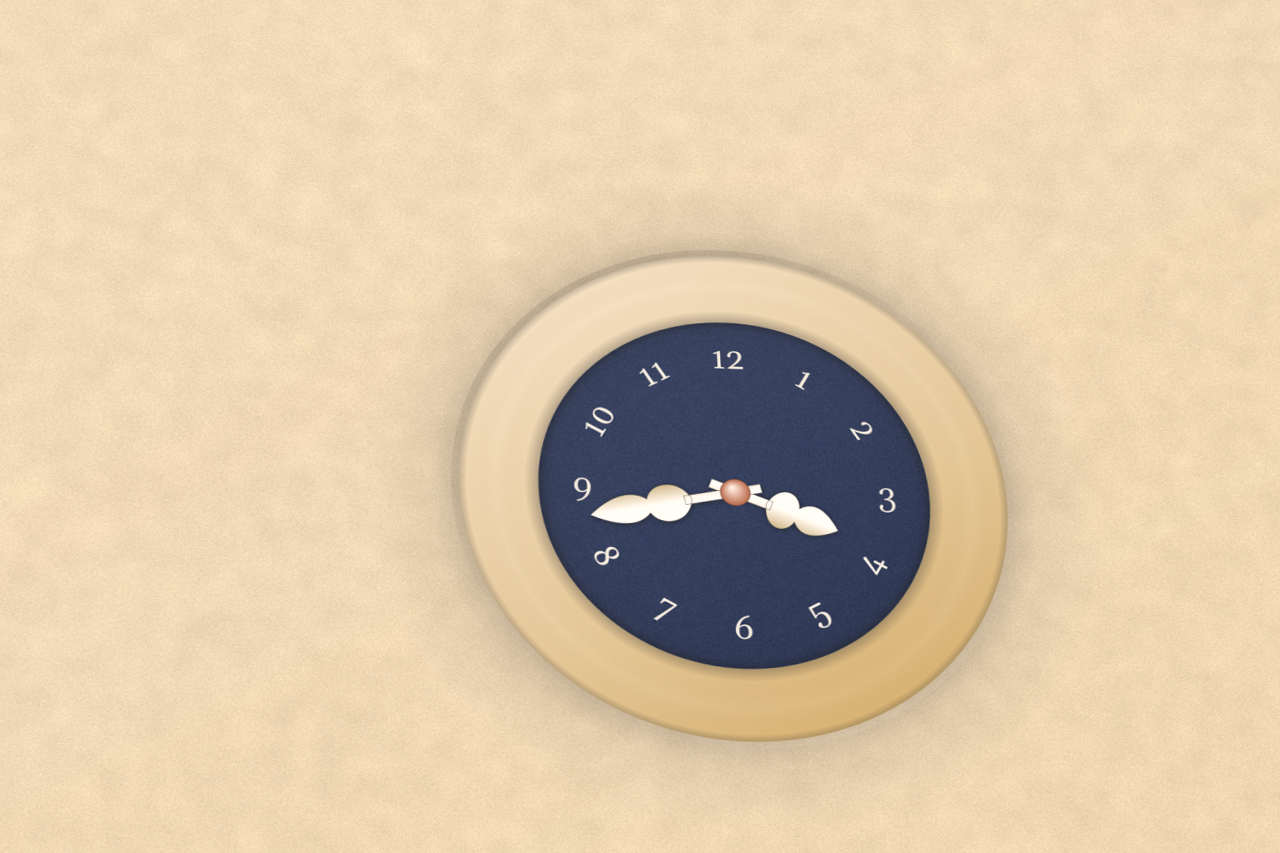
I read 3.43
